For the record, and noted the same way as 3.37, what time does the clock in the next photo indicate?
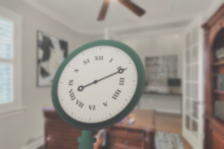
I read 8.11
